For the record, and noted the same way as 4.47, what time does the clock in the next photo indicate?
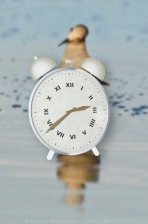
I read 2.39
